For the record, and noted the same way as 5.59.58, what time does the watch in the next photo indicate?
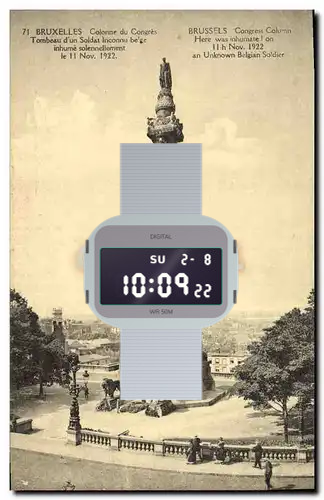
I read 10.09.22
